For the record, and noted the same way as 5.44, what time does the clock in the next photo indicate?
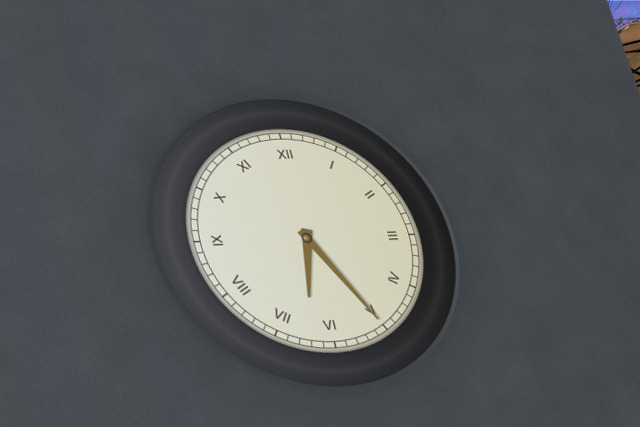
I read 6.25
